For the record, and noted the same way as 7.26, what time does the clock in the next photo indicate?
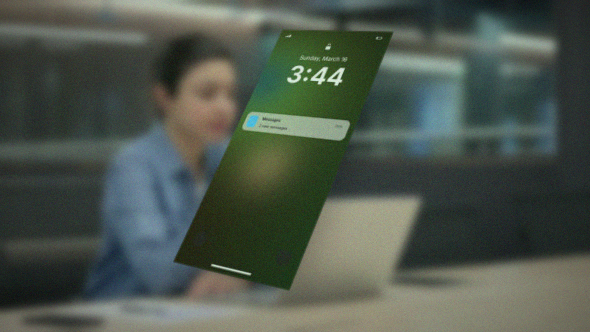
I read 3.44
